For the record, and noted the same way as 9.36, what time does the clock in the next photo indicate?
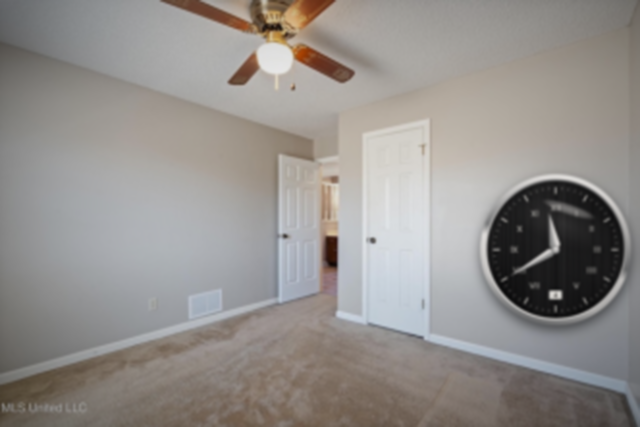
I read 11.40
